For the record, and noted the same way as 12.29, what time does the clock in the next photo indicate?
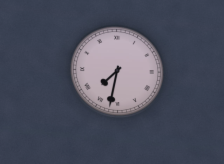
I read 7.32
